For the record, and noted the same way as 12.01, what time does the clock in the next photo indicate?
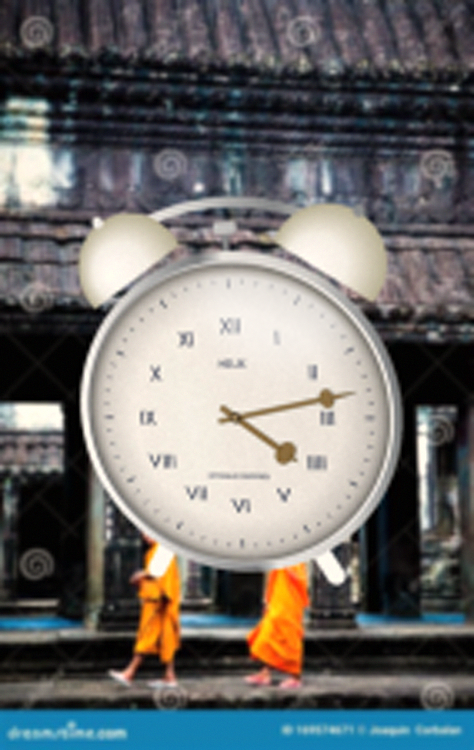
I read 4.13
